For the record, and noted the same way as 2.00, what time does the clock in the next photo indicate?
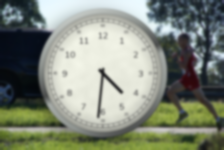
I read 4.31
